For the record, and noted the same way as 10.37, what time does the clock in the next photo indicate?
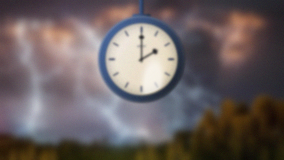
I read 2.00
